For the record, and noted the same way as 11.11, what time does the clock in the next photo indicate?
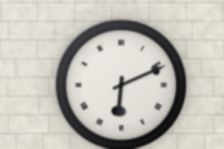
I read 6.11
